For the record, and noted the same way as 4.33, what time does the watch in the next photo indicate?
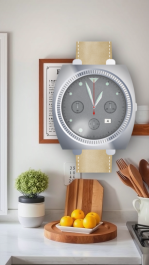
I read 12.57
